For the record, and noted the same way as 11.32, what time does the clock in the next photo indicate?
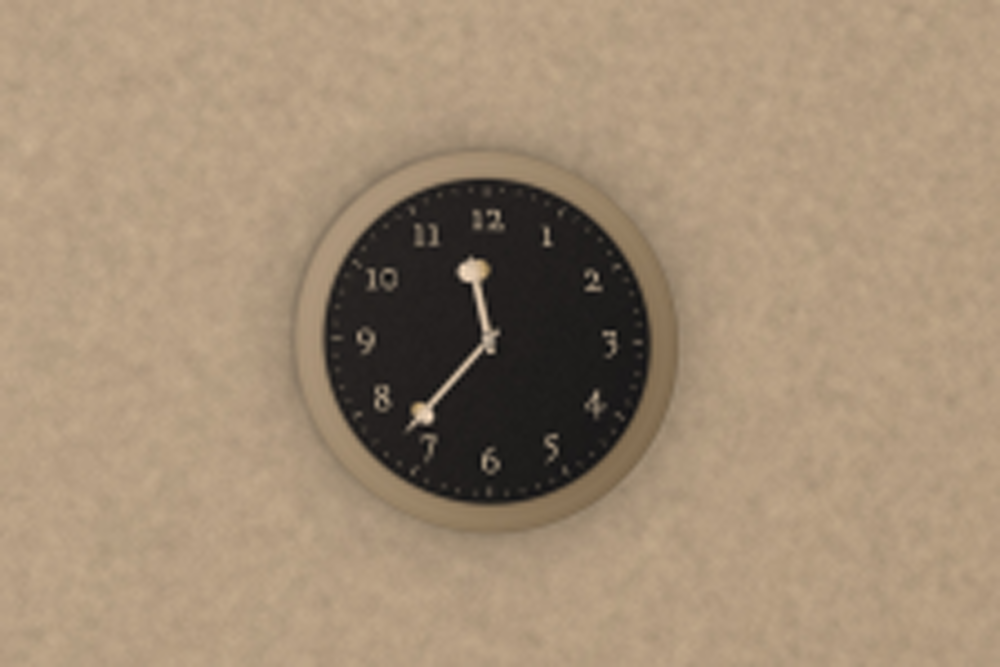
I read 11.37
